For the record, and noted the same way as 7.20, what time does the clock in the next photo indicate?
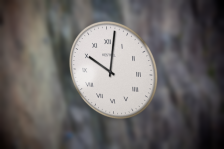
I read 10.02
